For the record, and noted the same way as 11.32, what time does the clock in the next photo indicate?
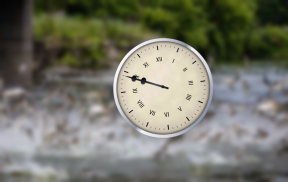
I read 9.49
